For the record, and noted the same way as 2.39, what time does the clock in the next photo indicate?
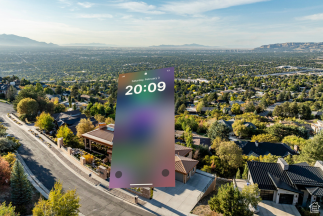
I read 20.09
